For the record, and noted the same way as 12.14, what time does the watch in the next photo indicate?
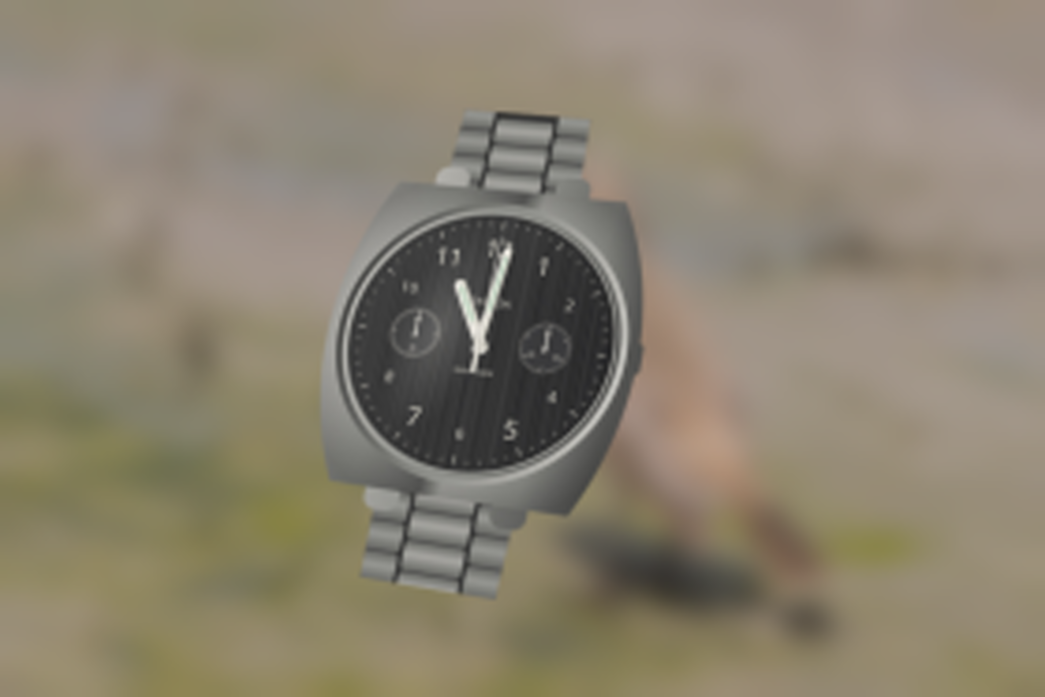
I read 11.01
